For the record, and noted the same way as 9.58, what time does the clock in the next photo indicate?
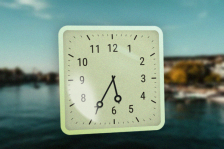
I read 5.35
